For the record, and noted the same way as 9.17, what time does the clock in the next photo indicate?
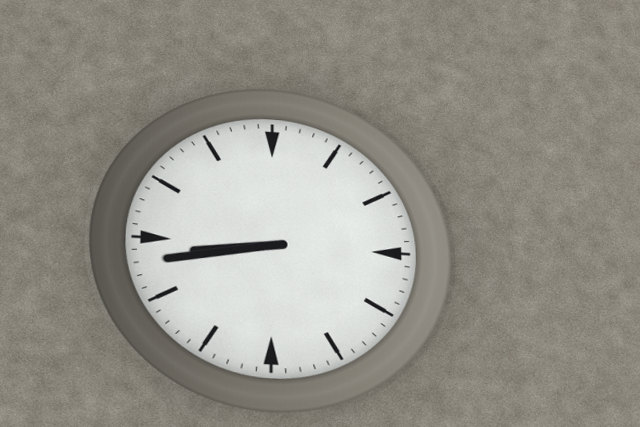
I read 8.43
